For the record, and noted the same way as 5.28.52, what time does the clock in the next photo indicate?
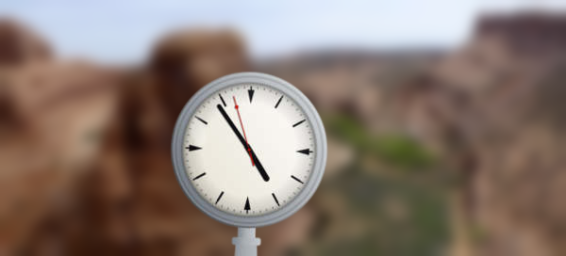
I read 4.53.57
